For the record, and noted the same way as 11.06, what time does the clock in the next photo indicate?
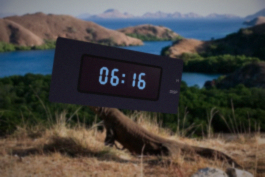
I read 6.16
